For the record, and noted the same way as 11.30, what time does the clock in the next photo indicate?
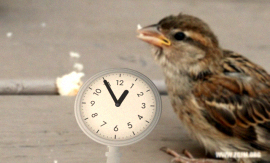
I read 12.55
